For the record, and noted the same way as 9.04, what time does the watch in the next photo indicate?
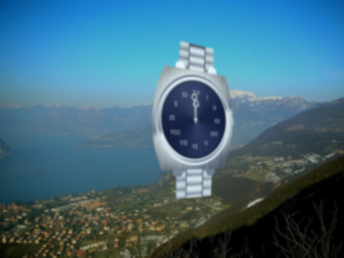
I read 11.59
